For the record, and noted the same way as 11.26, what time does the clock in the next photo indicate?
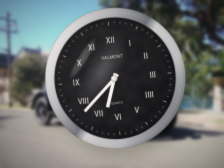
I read 6.38
